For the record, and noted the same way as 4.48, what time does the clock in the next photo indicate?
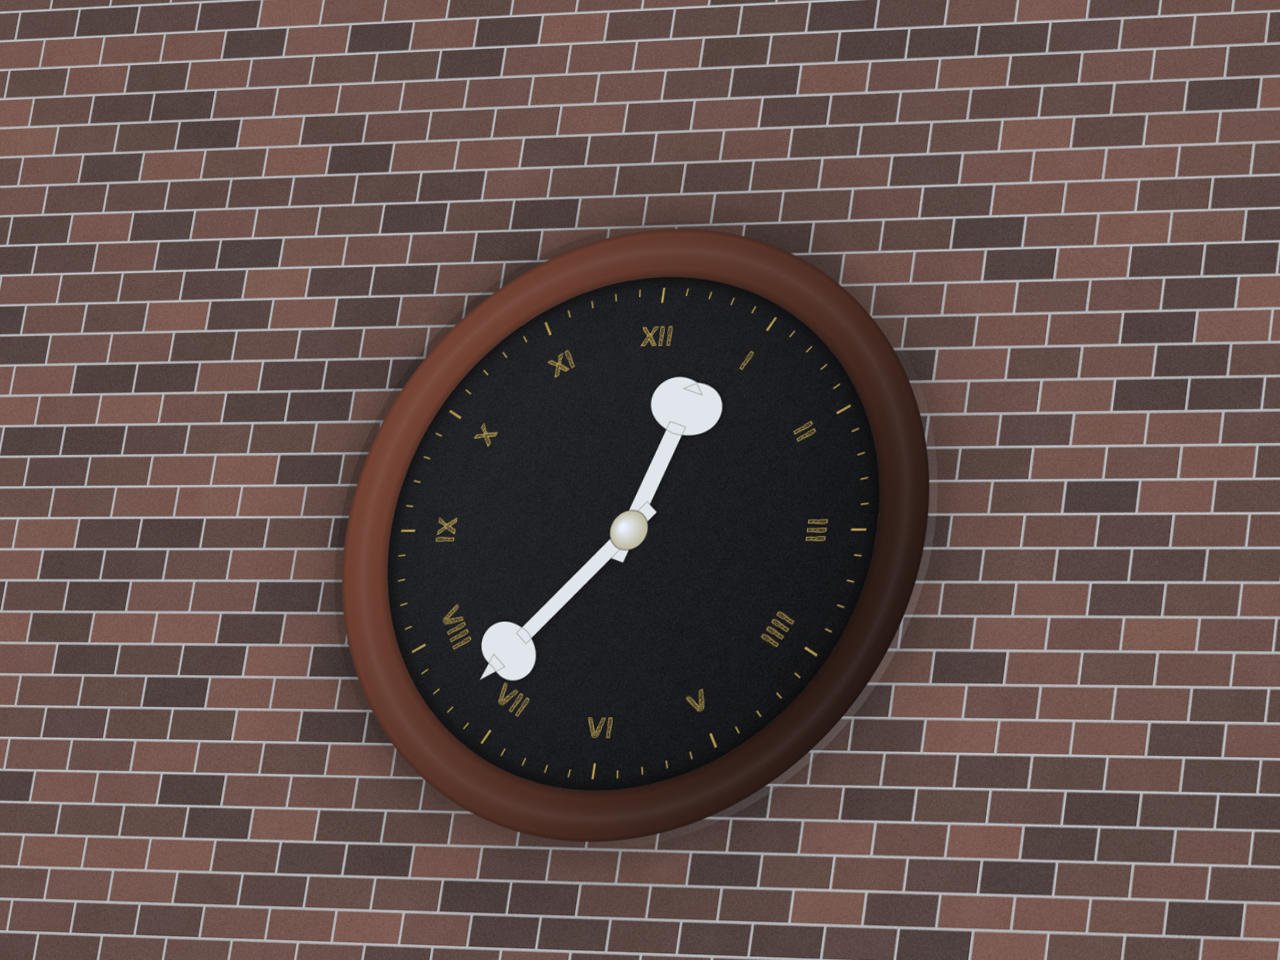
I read 12.37
